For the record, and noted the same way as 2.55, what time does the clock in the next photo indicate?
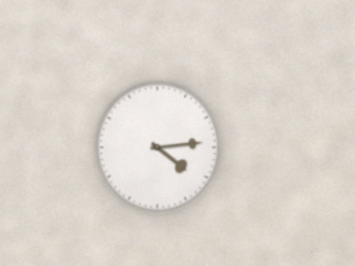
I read 4.14
